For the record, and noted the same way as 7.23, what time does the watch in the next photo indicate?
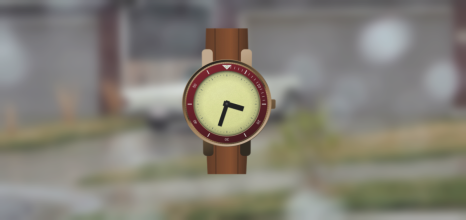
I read 3.33
